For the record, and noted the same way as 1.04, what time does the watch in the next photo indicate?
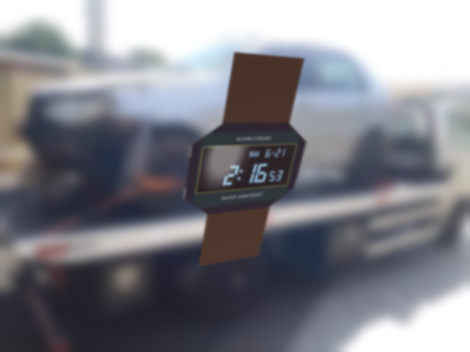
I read 2.16
